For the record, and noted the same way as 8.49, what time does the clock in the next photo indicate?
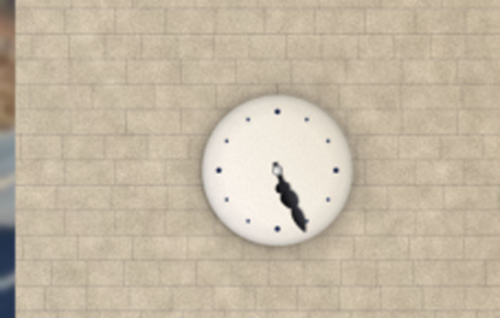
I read 5.26
